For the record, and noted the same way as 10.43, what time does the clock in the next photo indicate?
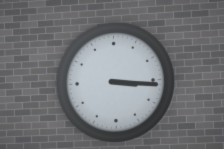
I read 3.16
